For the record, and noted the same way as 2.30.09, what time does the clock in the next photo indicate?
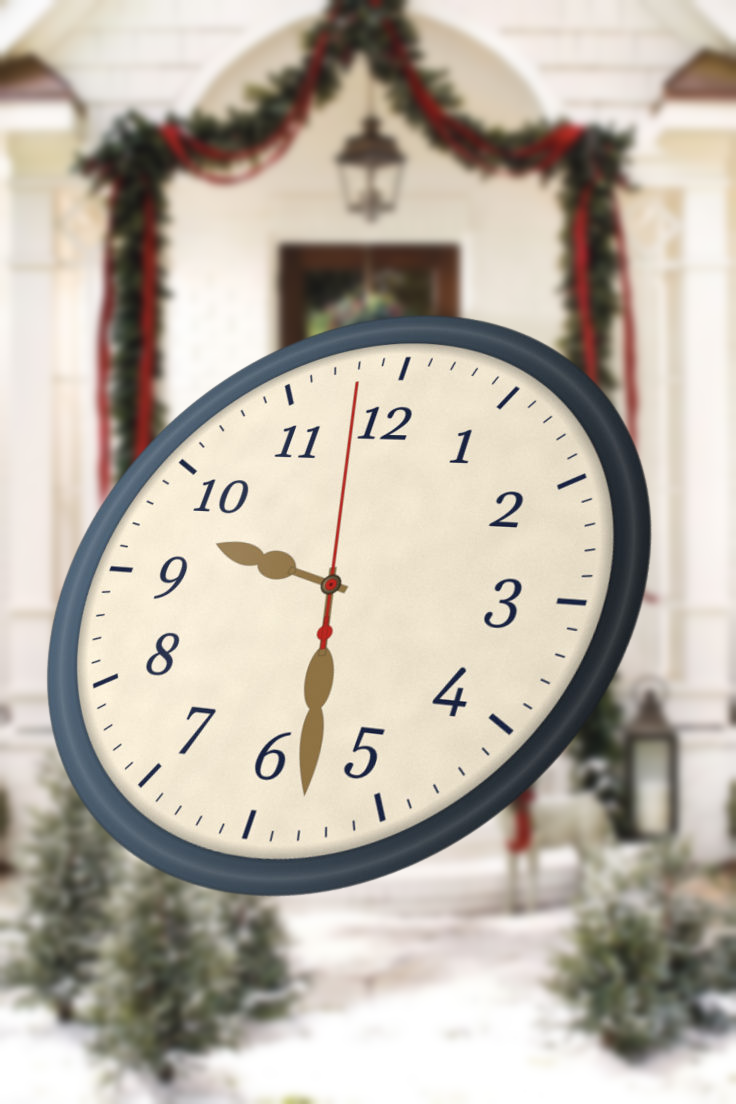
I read 9.27.58
